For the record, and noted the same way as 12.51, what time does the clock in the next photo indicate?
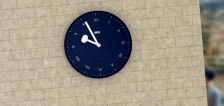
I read 9.56
